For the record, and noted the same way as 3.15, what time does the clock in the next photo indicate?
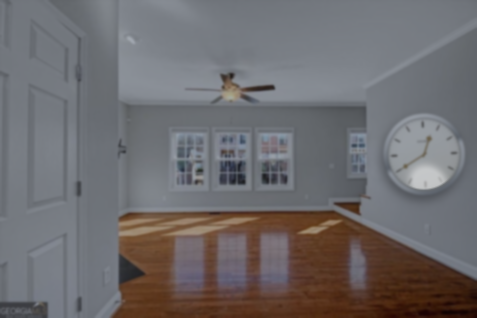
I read 12.40
